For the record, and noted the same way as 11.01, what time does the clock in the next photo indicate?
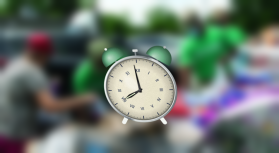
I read 7.59
